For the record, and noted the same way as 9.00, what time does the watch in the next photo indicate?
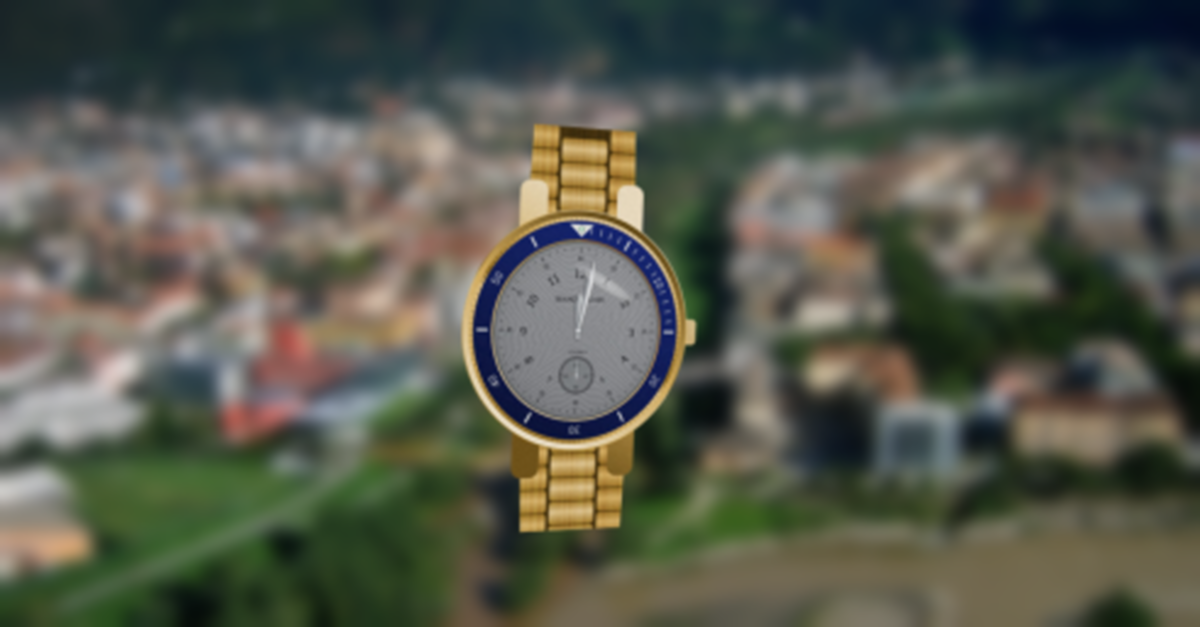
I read 12.02
